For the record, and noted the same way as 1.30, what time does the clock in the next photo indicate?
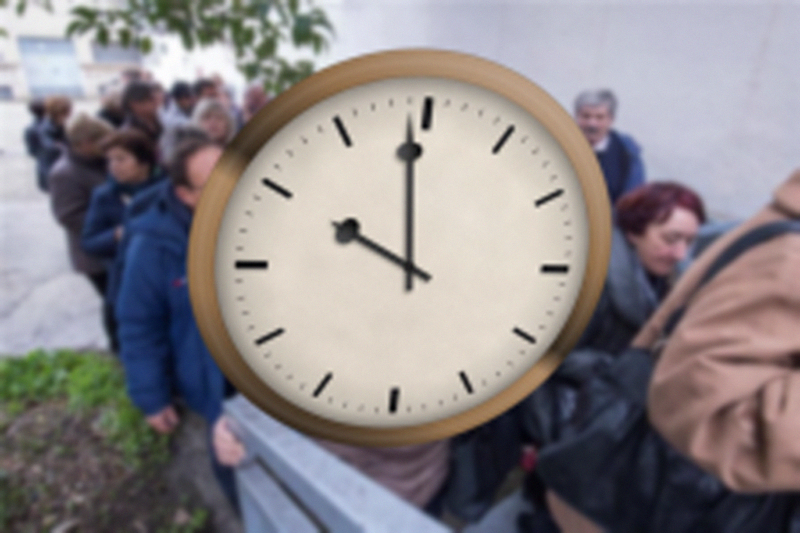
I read 9.59
